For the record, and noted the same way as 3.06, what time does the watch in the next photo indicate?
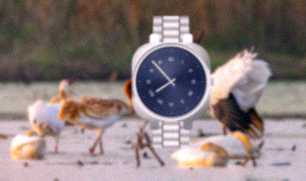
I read 7.53
